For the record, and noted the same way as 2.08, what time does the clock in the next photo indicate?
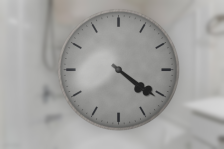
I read 4.21
